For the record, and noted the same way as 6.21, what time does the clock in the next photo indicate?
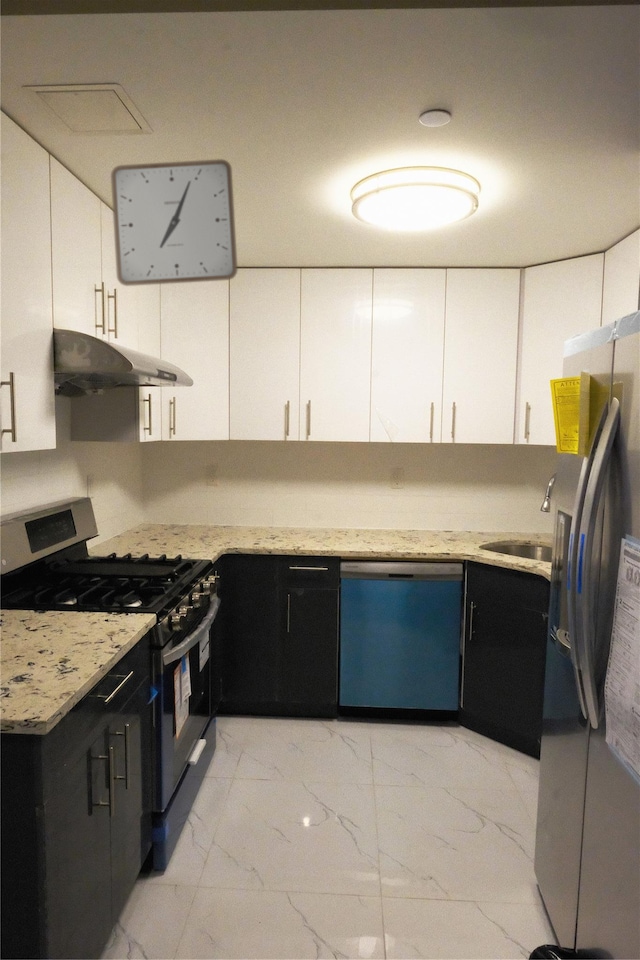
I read 7.04
